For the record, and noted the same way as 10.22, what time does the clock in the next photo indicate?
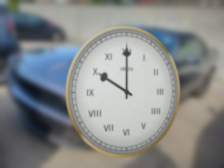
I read 10.00
